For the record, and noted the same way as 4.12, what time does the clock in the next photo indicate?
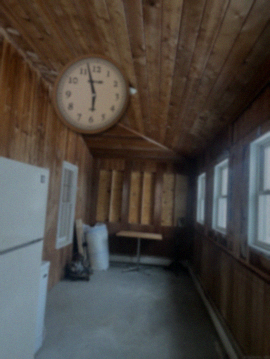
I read 5.57
